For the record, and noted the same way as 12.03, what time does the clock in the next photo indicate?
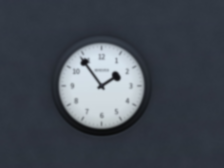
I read 1.54
